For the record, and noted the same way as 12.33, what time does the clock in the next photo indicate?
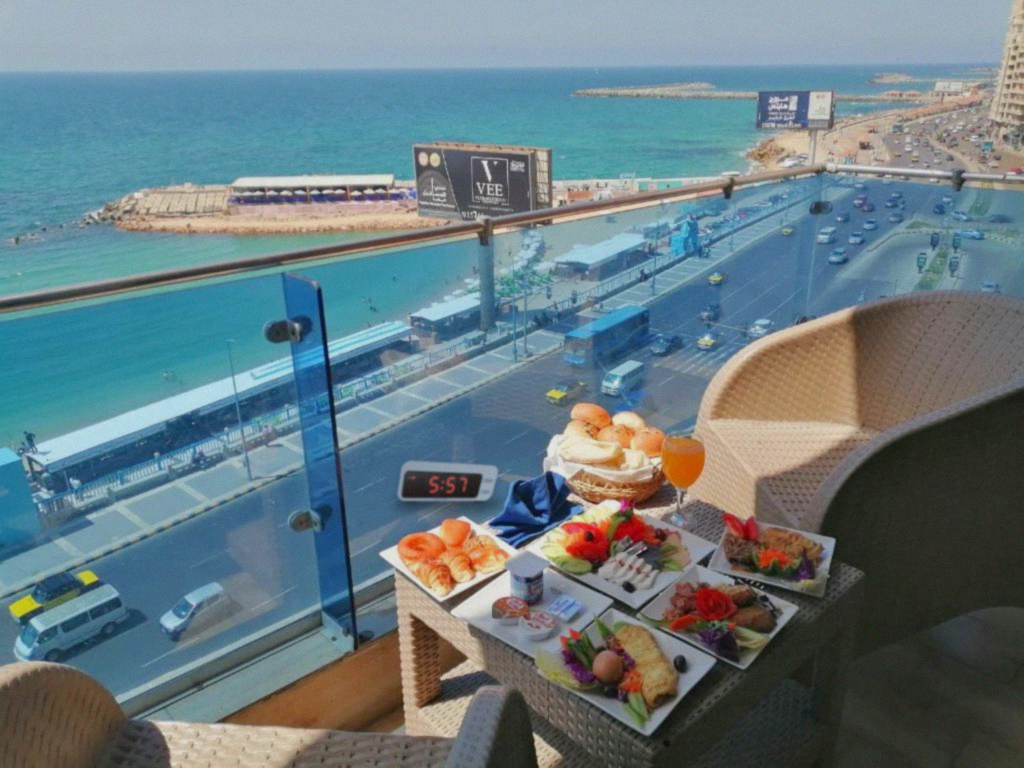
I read 5.57
